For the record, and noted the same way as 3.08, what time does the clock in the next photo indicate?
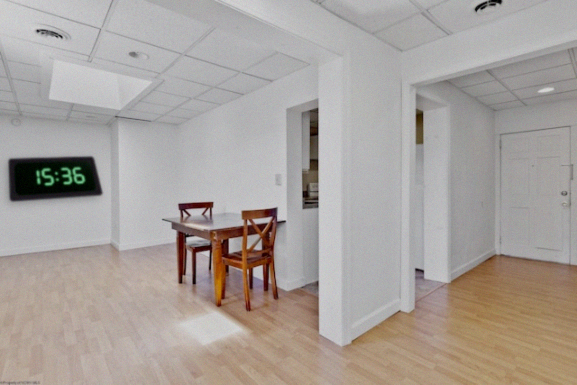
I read 15.36
